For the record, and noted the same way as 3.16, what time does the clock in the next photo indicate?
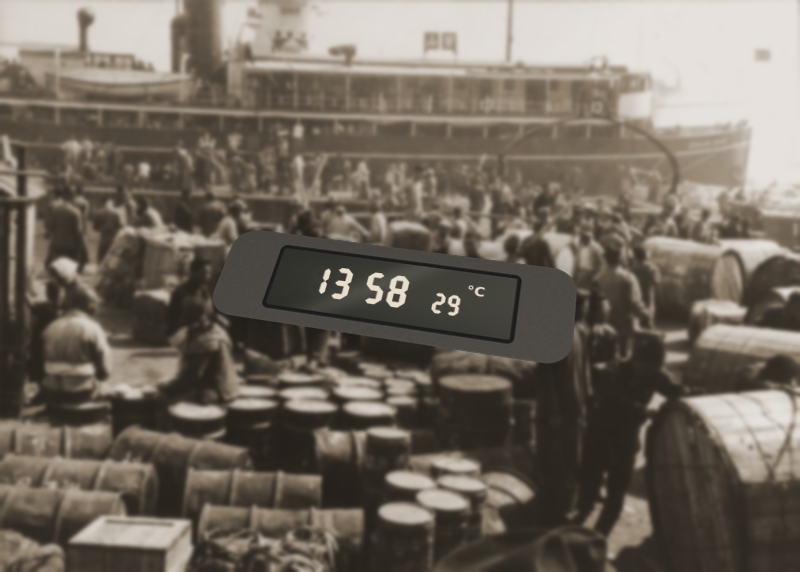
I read 13.58
